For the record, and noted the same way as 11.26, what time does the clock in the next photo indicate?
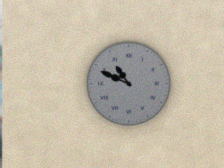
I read 10.49
